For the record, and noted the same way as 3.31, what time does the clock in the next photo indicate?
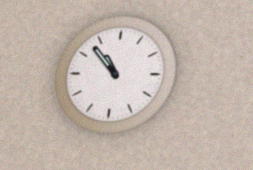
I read 10.53
